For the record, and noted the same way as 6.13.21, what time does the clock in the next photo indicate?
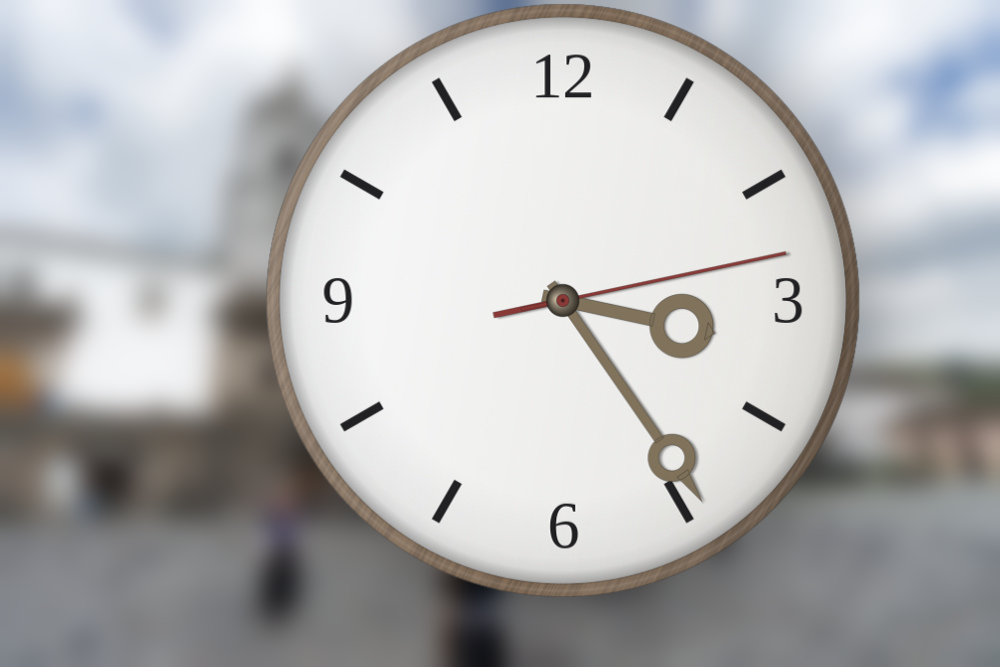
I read 3.24.13
